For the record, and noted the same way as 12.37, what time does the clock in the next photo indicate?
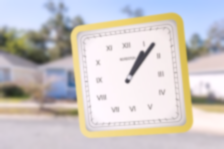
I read 1.07
